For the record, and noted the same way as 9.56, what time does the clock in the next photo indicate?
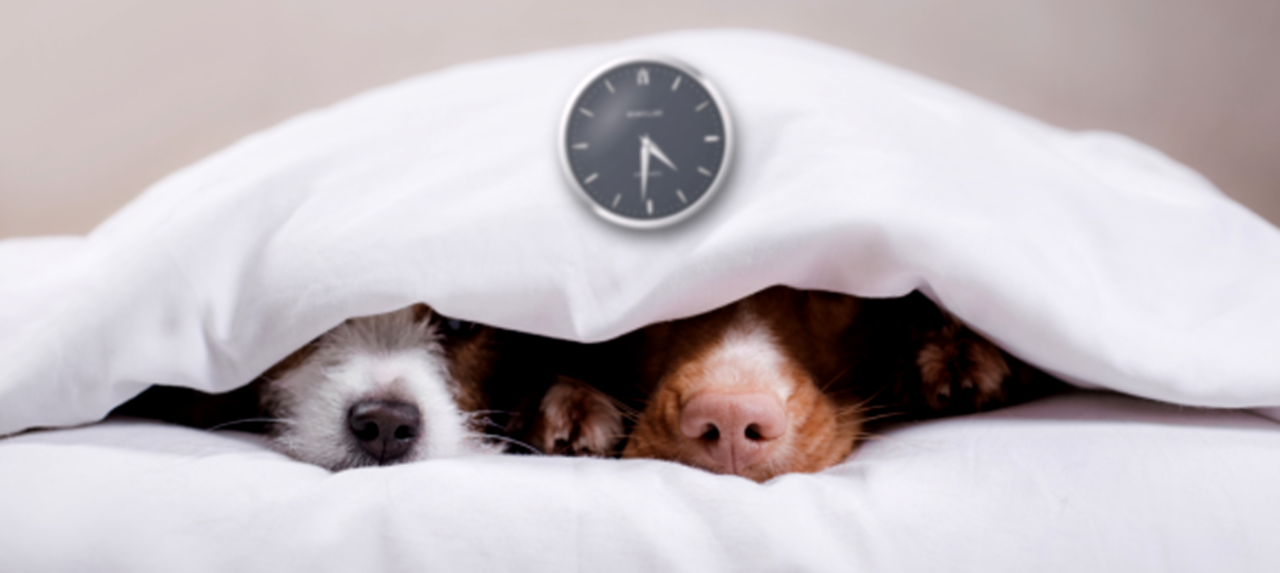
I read 4.31
